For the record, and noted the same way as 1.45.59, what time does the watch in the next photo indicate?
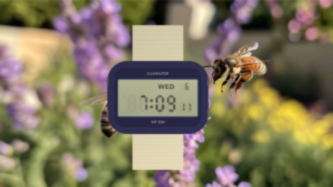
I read 7.09.11
